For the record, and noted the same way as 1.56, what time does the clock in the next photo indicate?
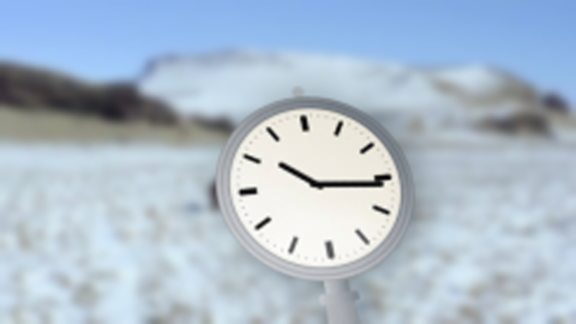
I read 10.16
